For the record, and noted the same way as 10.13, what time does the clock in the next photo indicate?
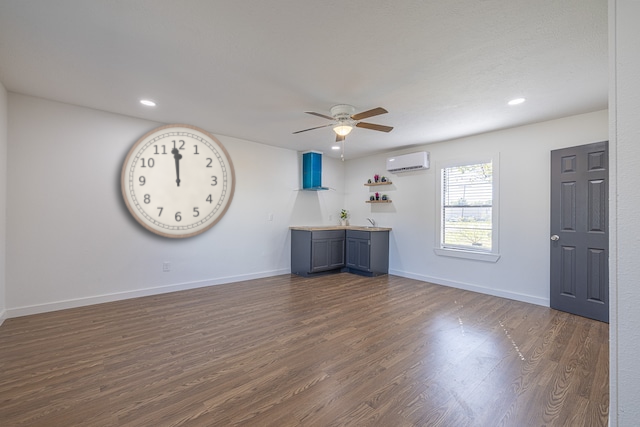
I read 11.59
